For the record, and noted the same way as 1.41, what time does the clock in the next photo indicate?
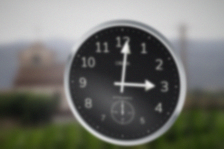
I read 3.01
